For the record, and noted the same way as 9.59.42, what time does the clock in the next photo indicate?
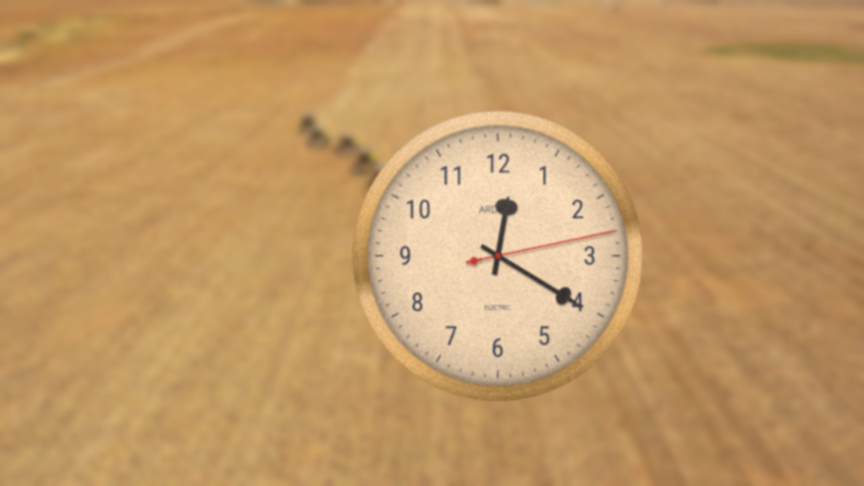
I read 12.20.13
